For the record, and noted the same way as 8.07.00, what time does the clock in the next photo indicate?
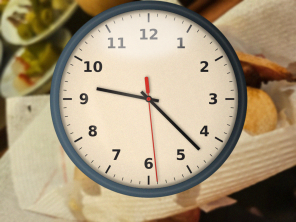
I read 9.22.29
